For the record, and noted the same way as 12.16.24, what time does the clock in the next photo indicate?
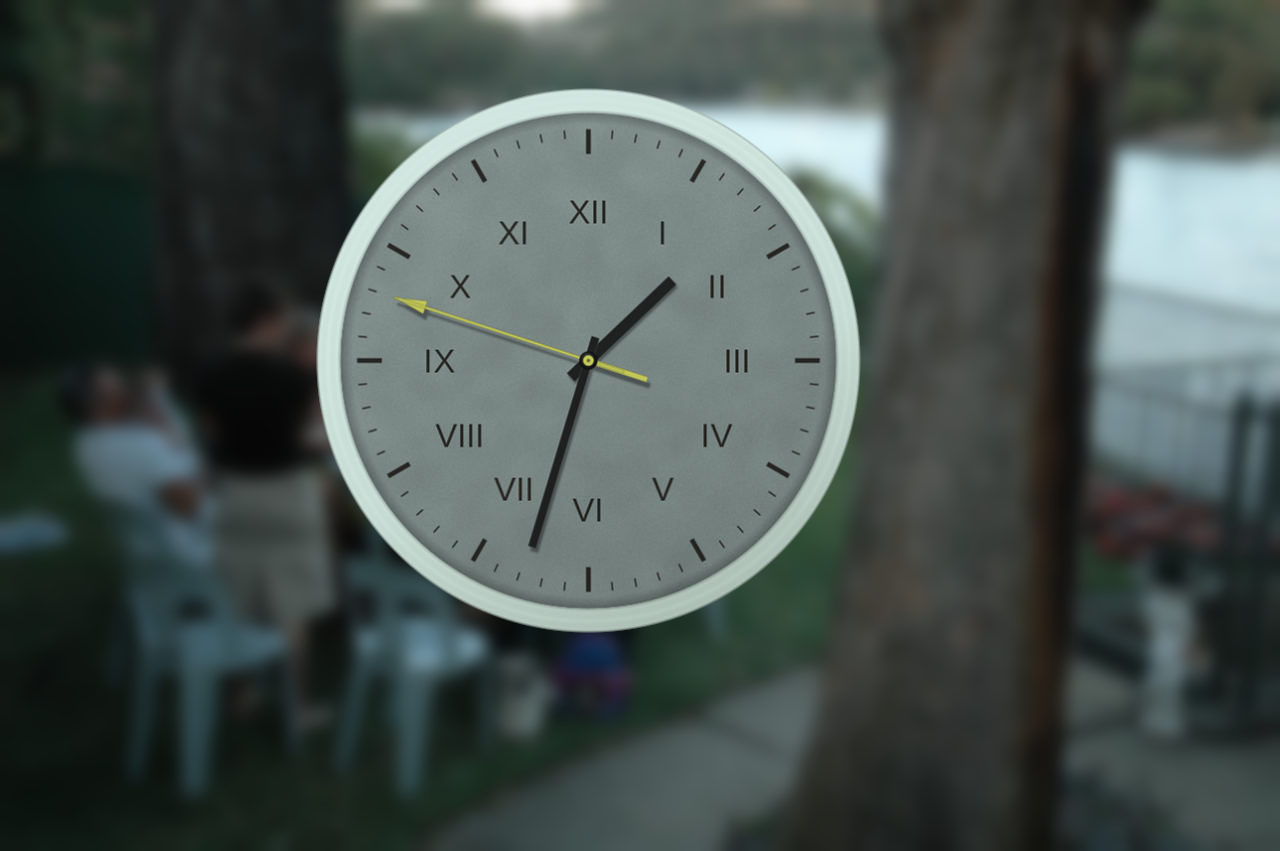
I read 1.32.48
